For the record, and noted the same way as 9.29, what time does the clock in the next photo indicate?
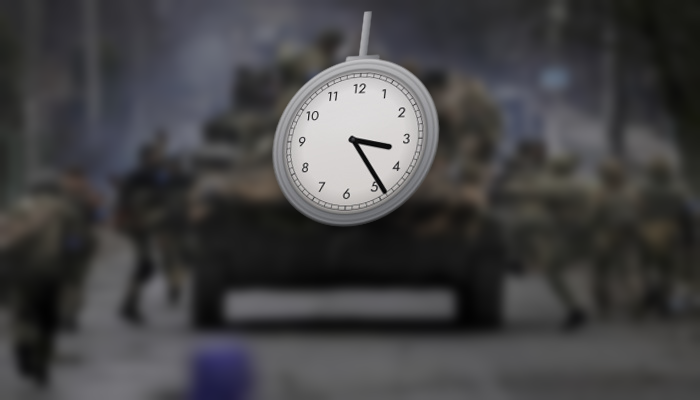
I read 3.24
